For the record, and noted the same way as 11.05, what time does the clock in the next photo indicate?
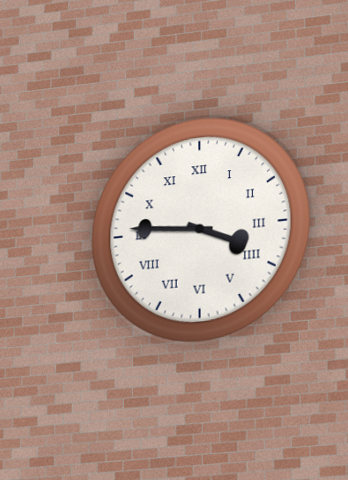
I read 3.46
